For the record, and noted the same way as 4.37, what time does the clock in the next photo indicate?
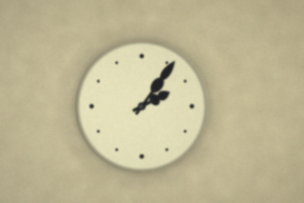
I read 2.06
